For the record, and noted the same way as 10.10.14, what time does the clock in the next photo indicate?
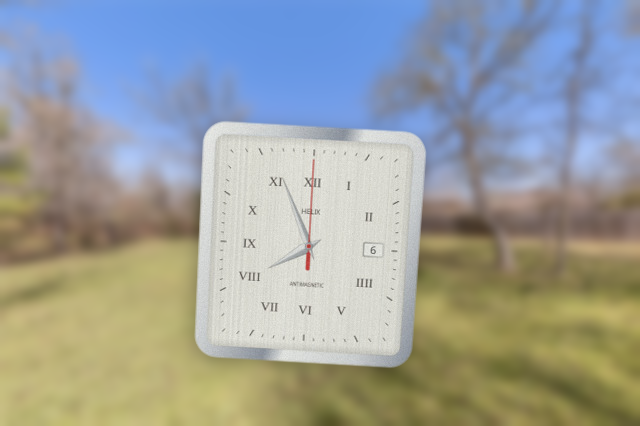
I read 7.56.00
